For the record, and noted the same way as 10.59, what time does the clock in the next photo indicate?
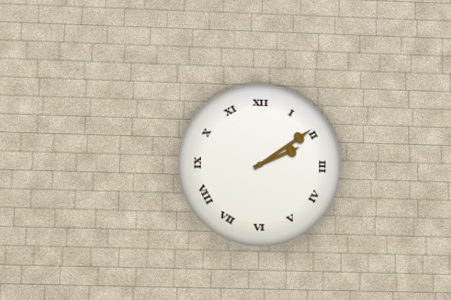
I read 2.09
